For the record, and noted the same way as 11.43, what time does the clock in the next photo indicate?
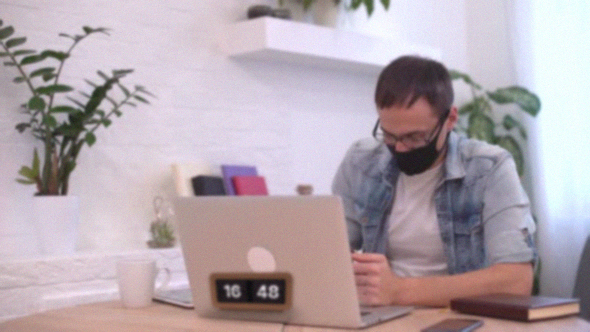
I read 16.48
